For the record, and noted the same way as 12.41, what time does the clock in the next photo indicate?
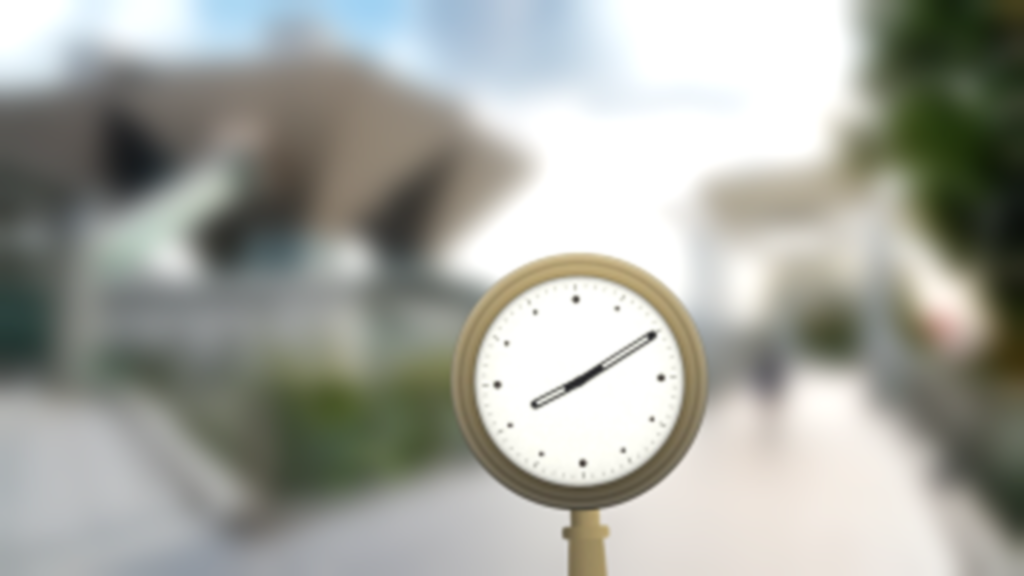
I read 8.10
